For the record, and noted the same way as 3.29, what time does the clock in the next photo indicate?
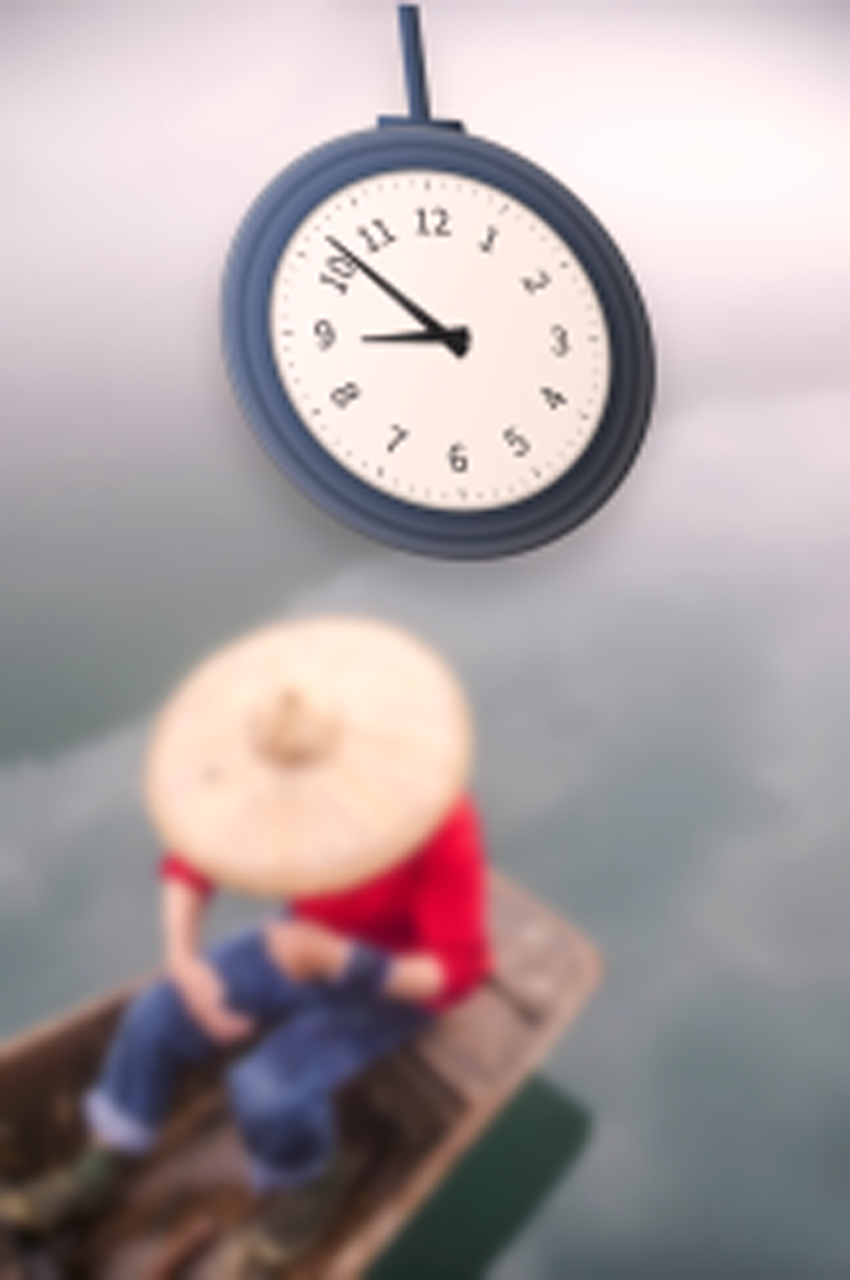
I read 8.52
